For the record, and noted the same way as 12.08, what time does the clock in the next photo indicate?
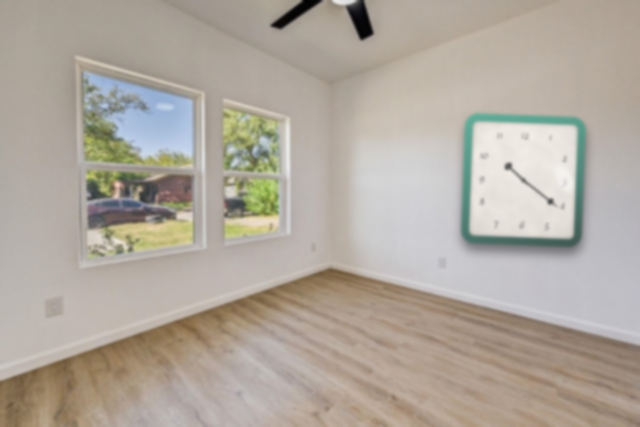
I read 10.21
